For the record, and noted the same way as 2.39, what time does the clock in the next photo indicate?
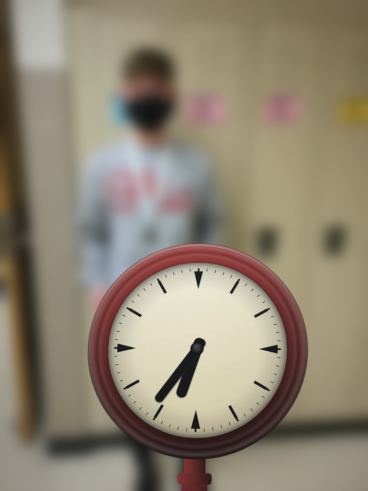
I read 6.36
